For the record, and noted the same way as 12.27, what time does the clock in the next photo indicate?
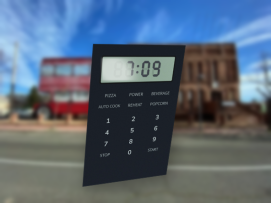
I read 7.09
